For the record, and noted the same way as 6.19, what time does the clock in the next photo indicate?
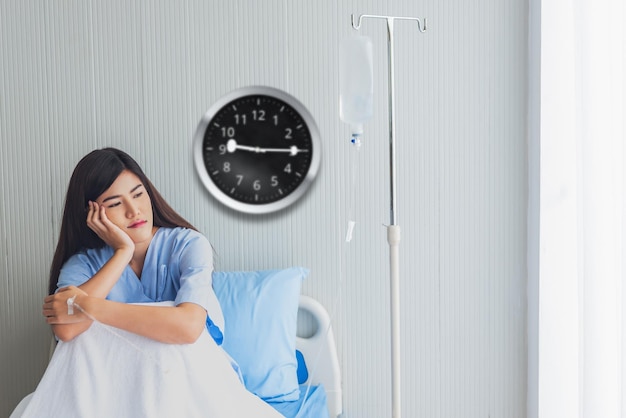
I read 9.15
